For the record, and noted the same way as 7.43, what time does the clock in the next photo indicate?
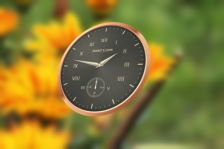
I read 1.47
